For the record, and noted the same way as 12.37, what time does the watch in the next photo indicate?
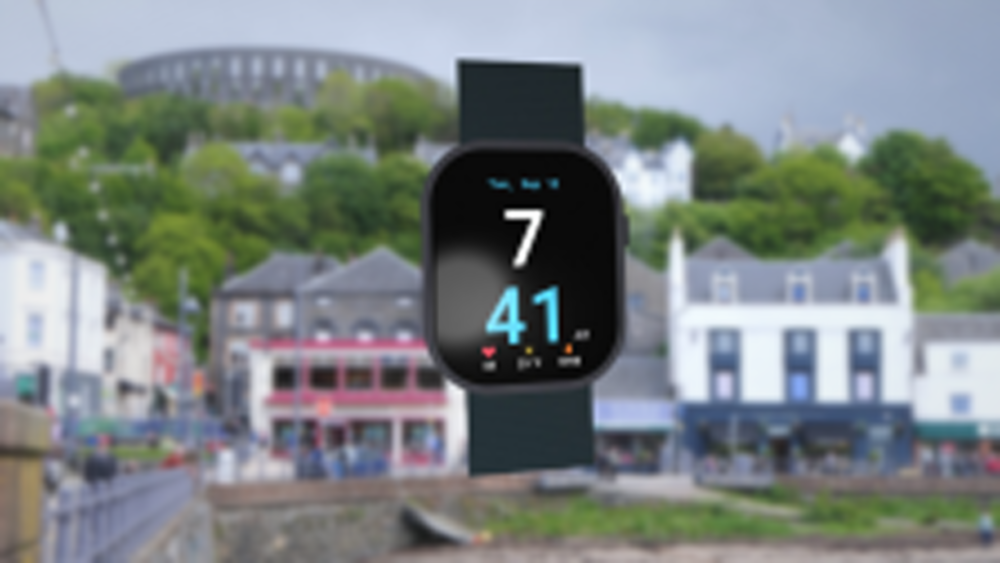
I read 7.41
